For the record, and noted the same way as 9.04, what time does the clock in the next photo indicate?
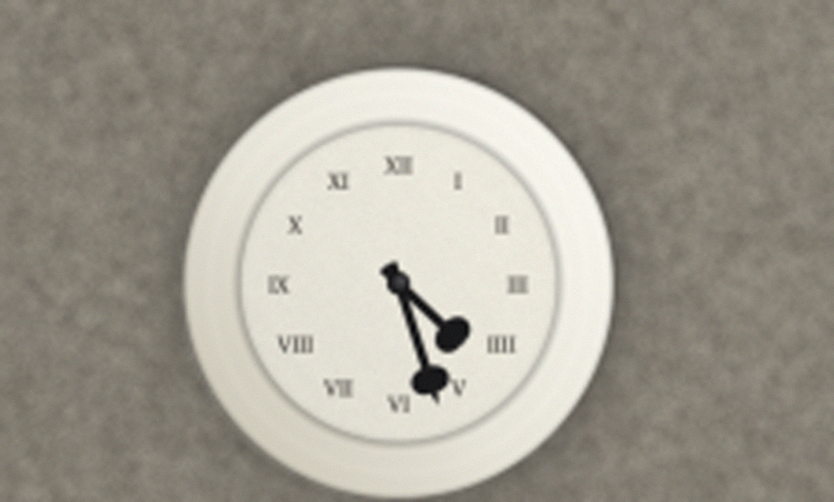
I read 4.27
